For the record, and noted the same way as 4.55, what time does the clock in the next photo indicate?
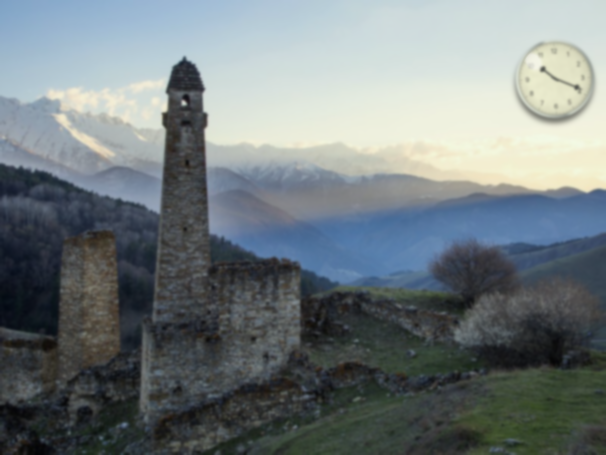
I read 10.19
